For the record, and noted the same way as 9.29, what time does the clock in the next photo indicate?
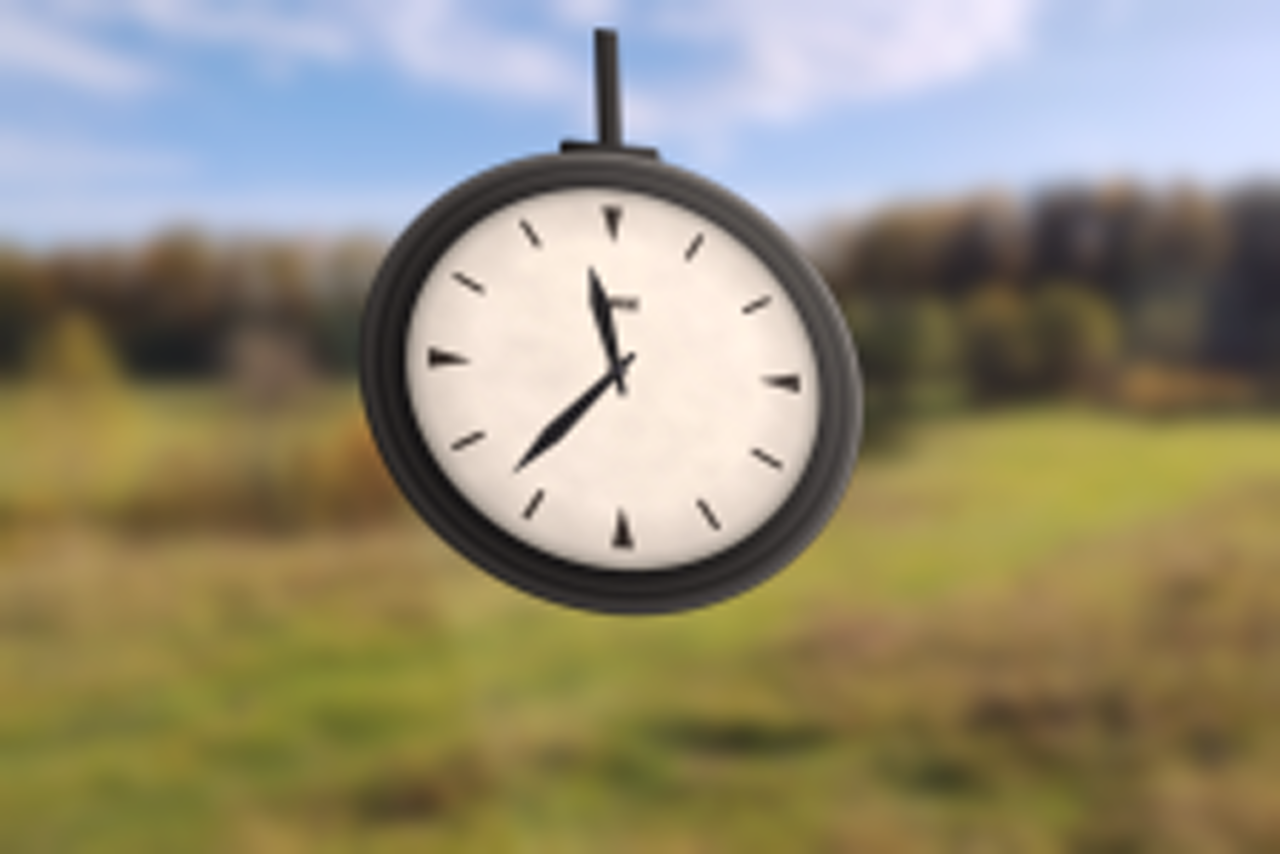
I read 11.37
